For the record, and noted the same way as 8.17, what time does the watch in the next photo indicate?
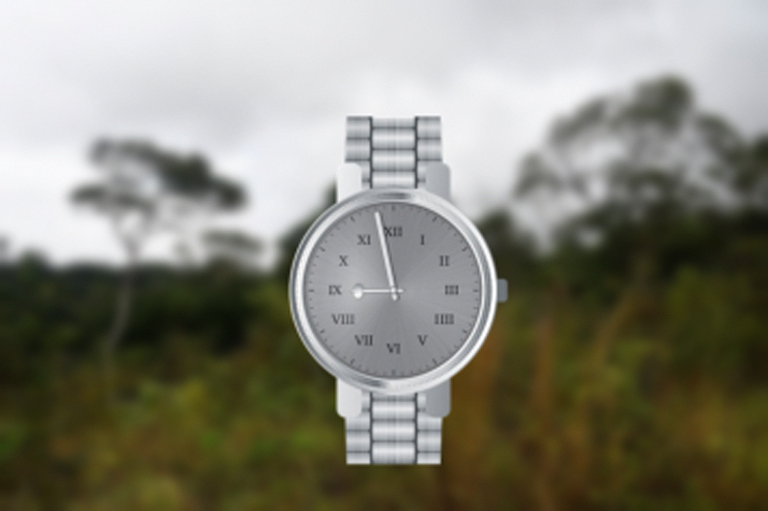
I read 8.58
